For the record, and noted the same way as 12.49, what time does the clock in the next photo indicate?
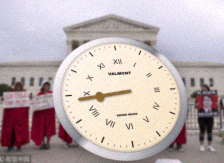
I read 8.44
